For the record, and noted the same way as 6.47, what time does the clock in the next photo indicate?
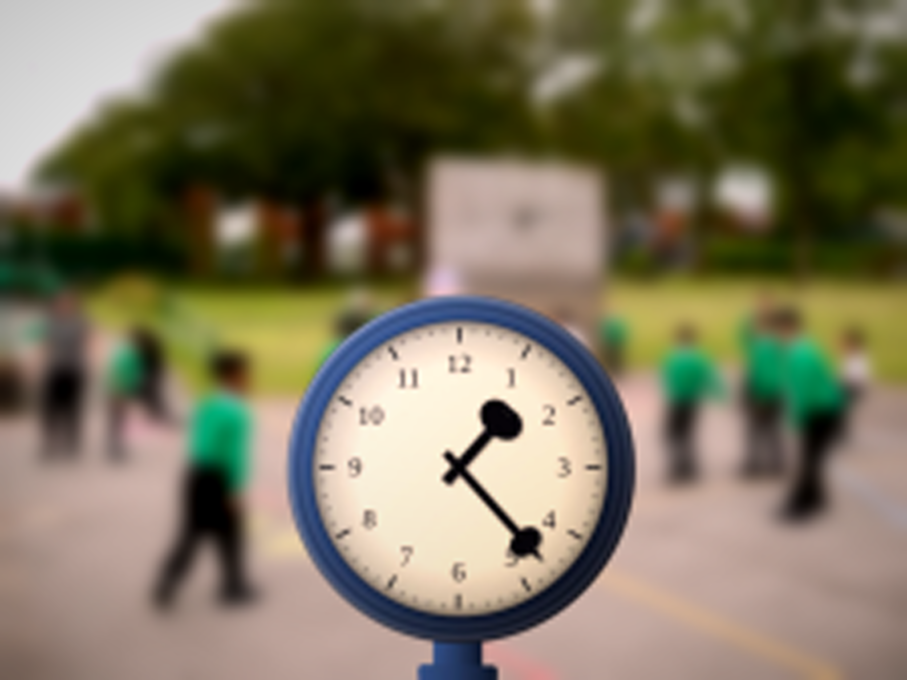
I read 1.23
